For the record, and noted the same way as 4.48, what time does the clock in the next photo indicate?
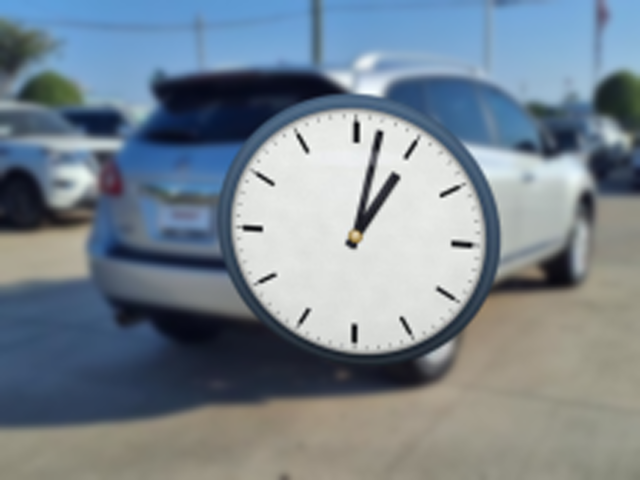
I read 1.02
